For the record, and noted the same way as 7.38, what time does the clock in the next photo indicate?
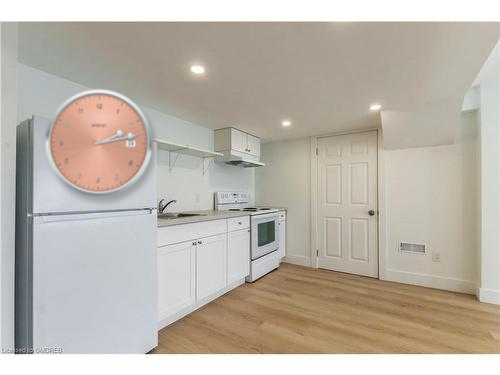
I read 2.13
